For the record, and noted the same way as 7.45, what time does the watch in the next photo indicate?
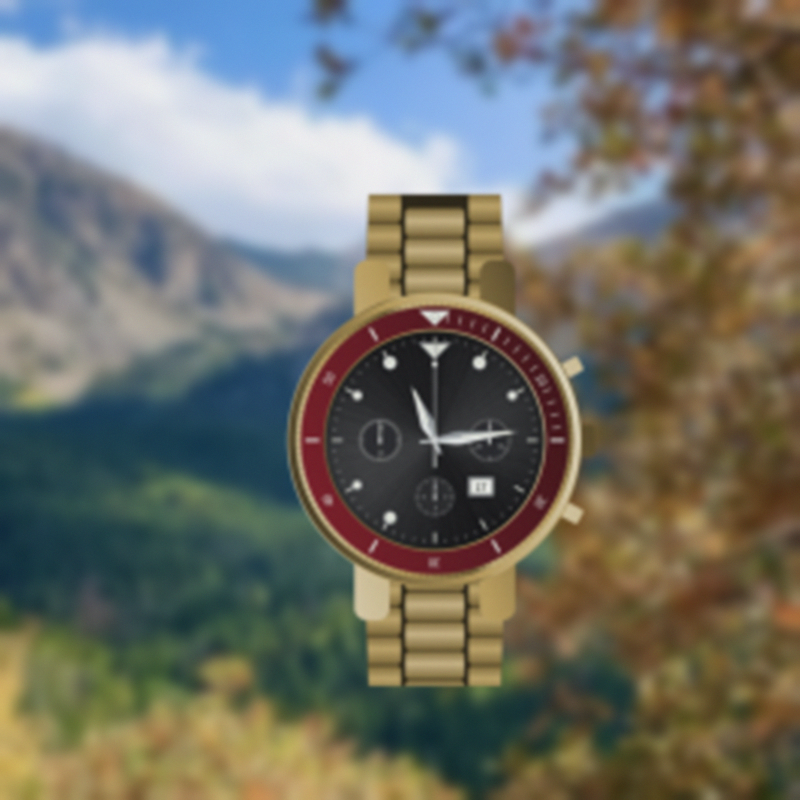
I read 11.14
